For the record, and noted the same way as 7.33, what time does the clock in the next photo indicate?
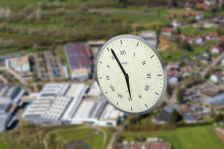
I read 5.56
